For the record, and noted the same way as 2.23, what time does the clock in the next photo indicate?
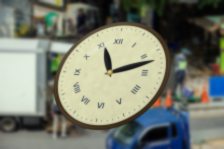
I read 11.12
